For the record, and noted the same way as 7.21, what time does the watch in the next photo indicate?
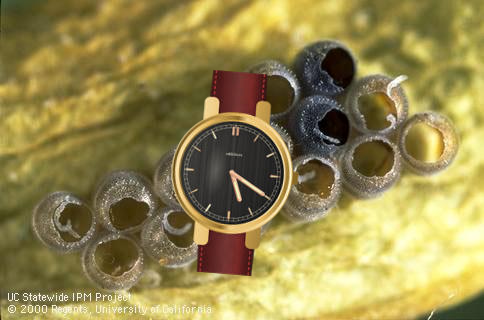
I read 5.20
